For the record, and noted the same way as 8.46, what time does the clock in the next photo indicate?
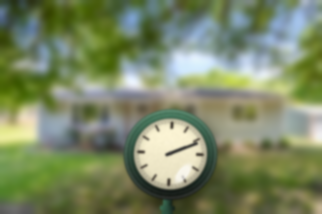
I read 2.11
